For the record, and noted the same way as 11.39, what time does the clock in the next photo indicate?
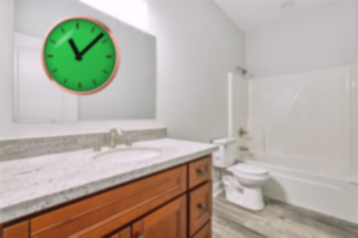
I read 11.08
